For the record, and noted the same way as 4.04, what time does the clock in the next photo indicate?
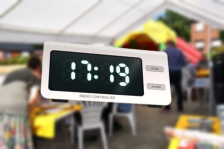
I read 17.19
